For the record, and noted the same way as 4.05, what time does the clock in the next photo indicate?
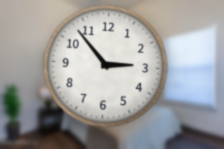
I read 2.53
